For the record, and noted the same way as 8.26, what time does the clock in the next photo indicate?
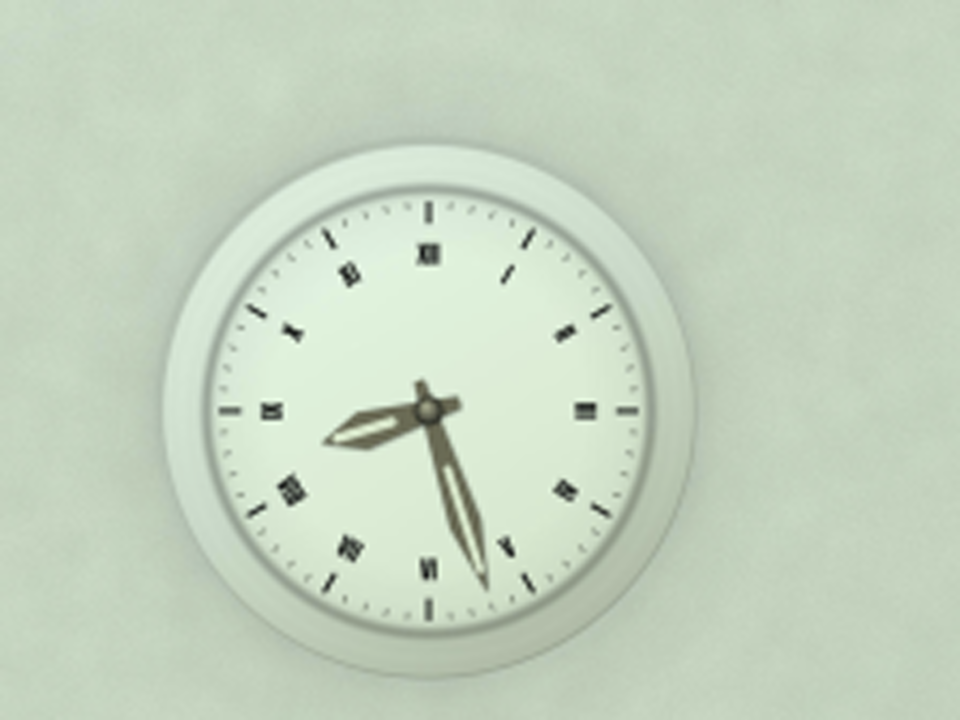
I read 8.27
